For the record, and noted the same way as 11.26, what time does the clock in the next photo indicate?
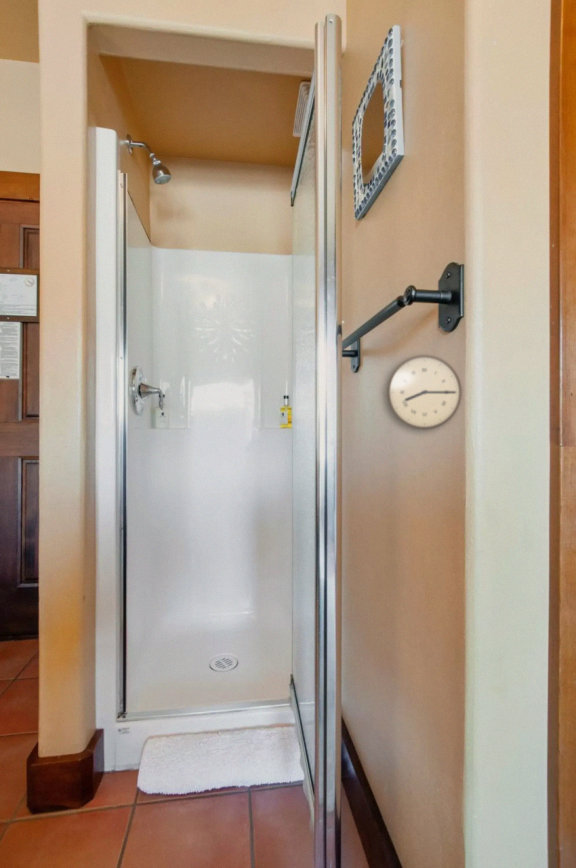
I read 8.15
